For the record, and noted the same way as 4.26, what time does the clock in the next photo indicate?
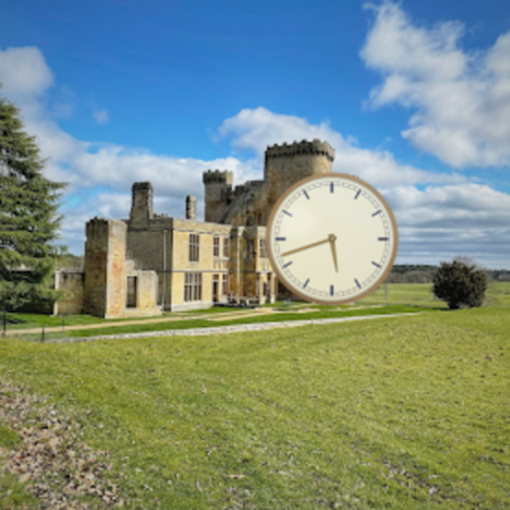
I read 5.42
